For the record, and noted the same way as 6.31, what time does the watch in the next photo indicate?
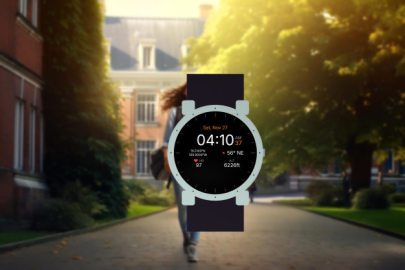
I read 4.10
